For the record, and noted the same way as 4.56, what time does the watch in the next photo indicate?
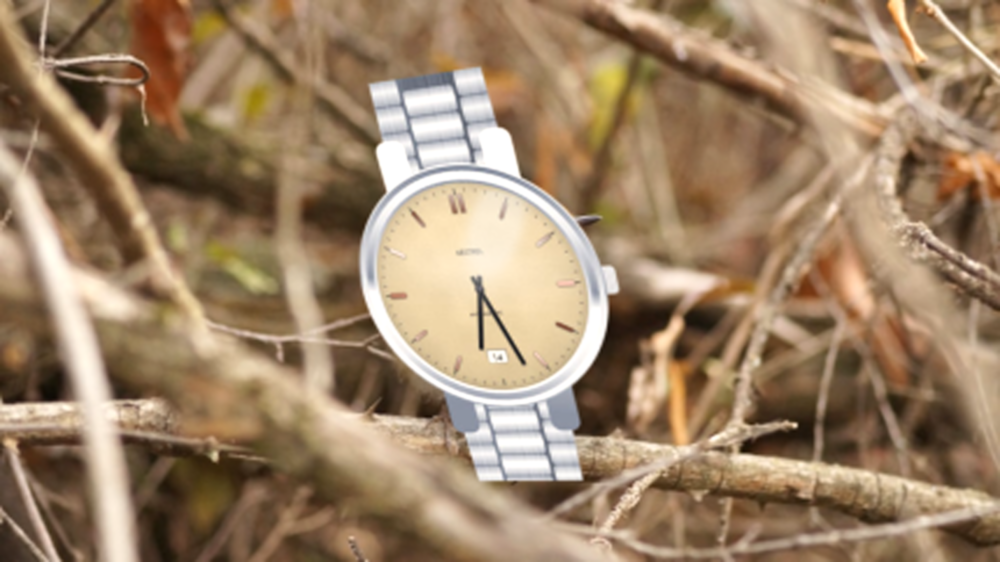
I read 6.27
